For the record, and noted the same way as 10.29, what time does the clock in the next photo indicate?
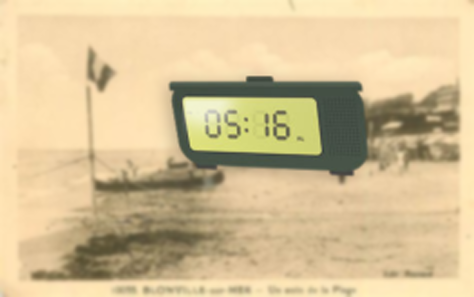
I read 5.16
